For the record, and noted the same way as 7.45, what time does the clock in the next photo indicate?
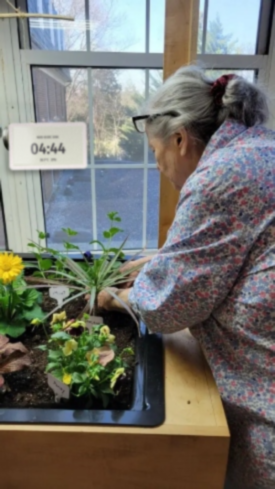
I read 4.44
